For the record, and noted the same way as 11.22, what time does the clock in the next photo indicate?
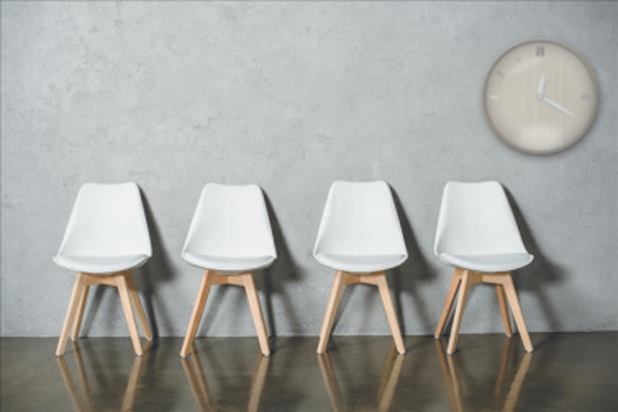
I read 12.20
